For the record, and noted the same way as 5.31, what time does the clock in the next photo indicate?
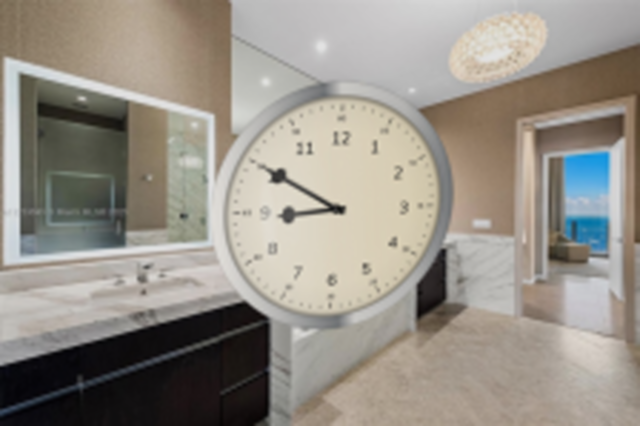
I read 8.50
